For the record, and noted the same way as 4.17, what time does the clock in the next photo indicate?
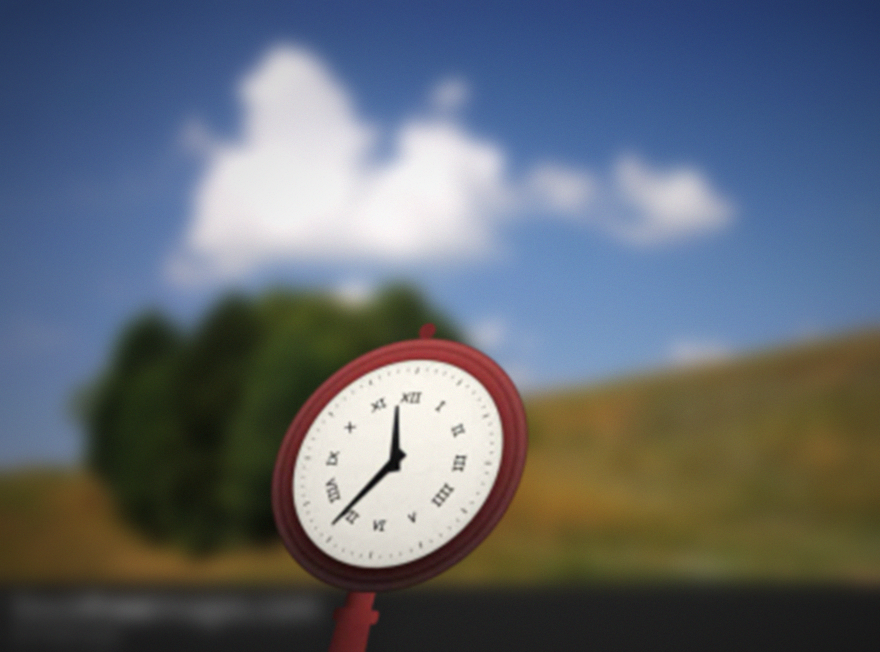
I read 11.36
